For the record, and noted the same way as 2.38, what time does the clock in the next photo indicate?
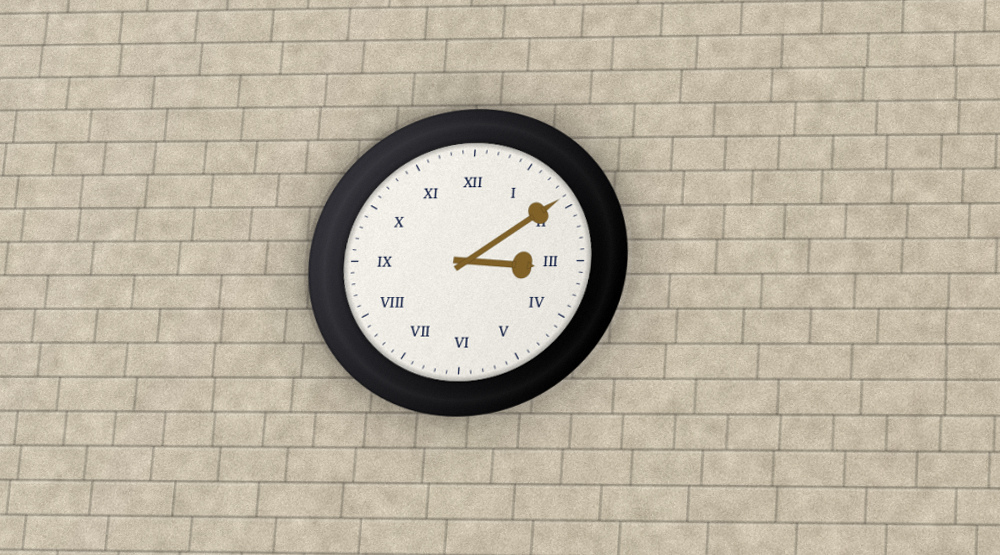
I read 3.09
